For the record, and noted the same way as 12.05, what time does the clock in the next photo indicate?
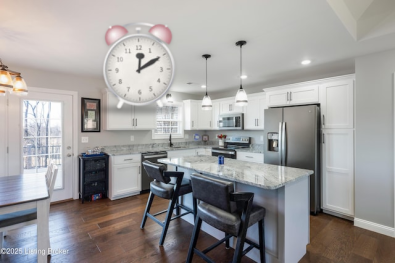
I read 12.10
